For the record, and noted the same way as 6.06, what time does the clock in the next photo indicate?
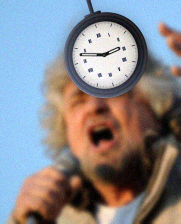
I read 2.48
